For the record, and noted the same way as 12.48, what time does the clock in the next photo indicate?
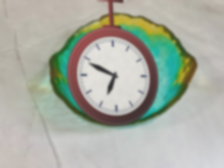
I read 6.49
